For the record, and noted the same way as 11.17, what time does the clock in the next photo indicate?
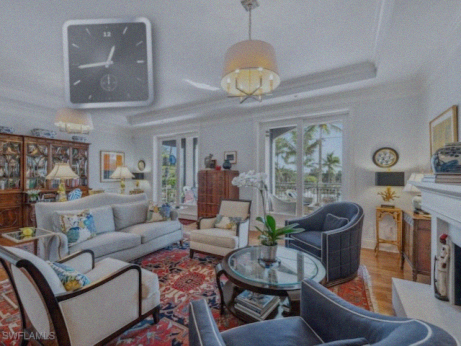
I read 12.44
